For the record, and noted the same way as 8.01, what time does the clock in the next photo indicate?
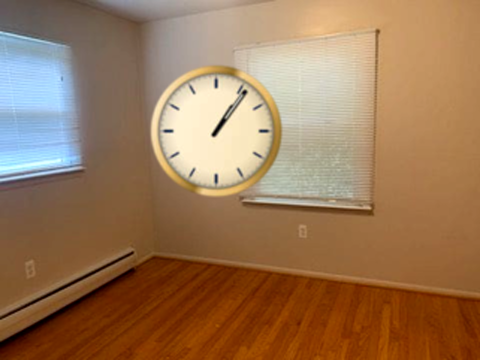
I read 1.06
